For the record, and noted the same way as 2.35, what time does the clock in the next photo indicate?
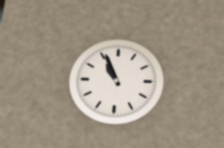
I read 10.56
